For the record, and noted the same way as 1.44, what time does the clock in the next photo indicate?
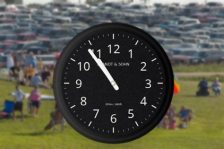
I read 10.54
